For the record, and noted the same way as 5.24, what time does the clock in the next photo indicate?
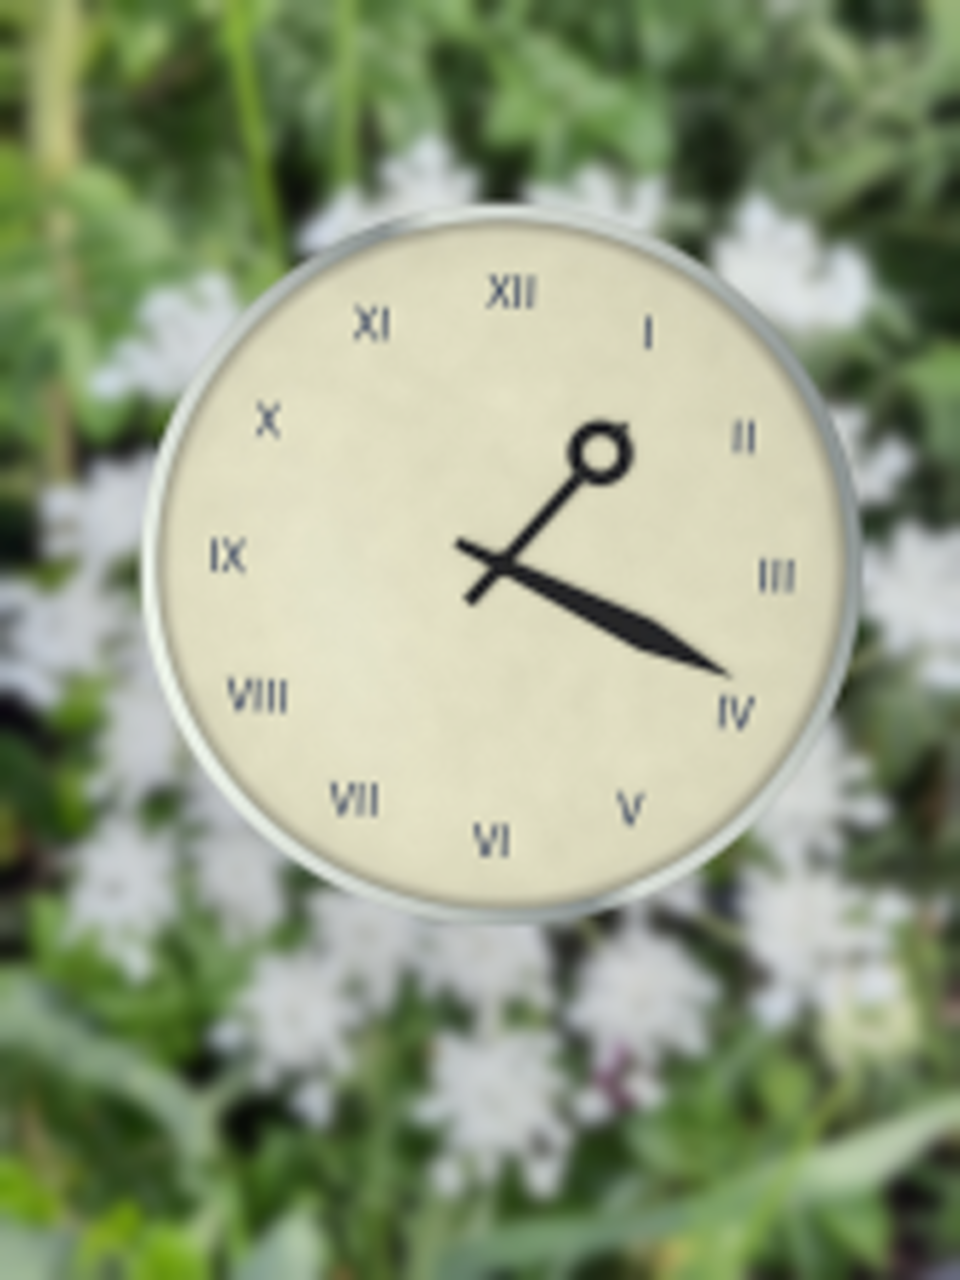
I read 1.19
